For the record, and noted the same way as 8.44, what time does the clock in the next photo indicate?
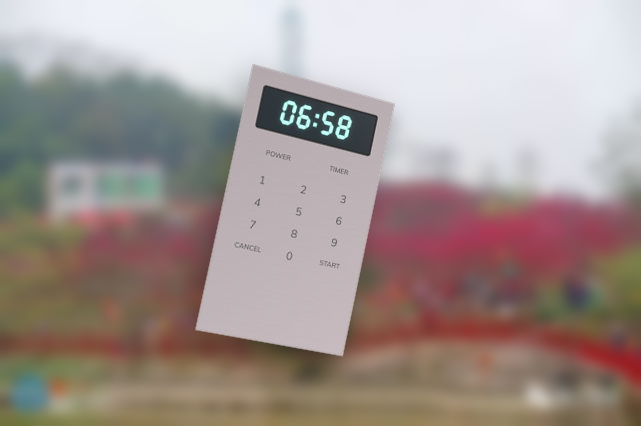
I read 6.58
